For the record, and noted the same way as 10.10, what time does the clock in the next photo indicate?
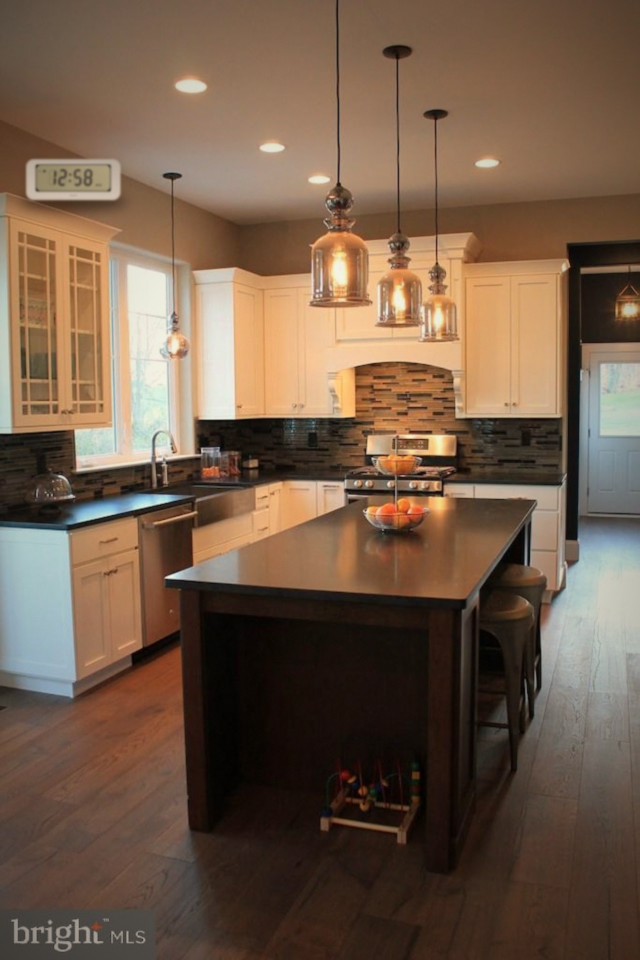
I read 12.58
